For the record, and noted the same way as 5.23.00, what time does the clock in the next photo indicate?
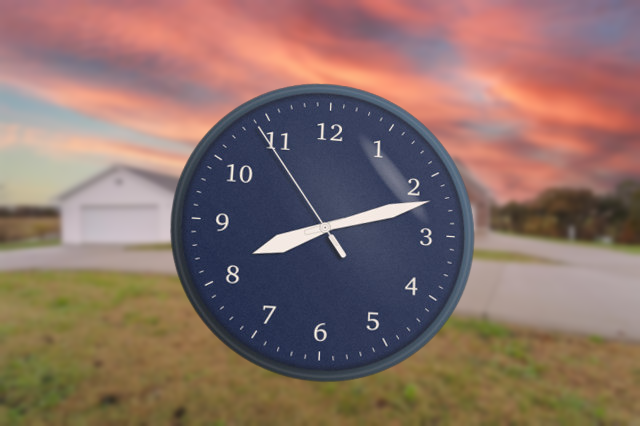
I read 8.11.54
